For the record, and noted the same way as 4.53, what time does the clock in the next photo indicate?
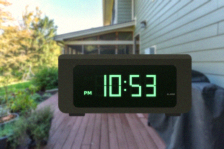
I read 10.53
